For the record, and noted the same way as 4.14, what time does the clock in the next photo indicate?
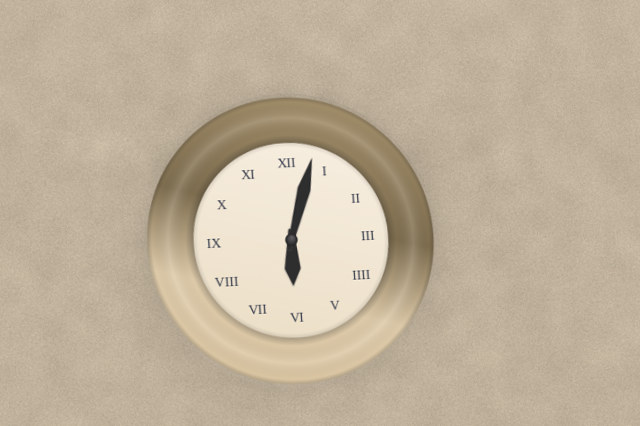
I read 6.03
